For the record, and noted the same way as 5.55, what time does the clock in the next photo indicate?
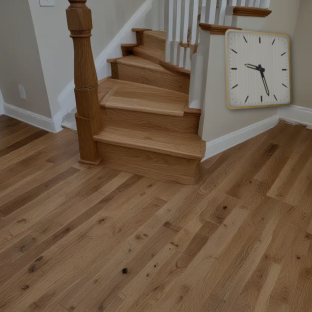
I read 9.27
